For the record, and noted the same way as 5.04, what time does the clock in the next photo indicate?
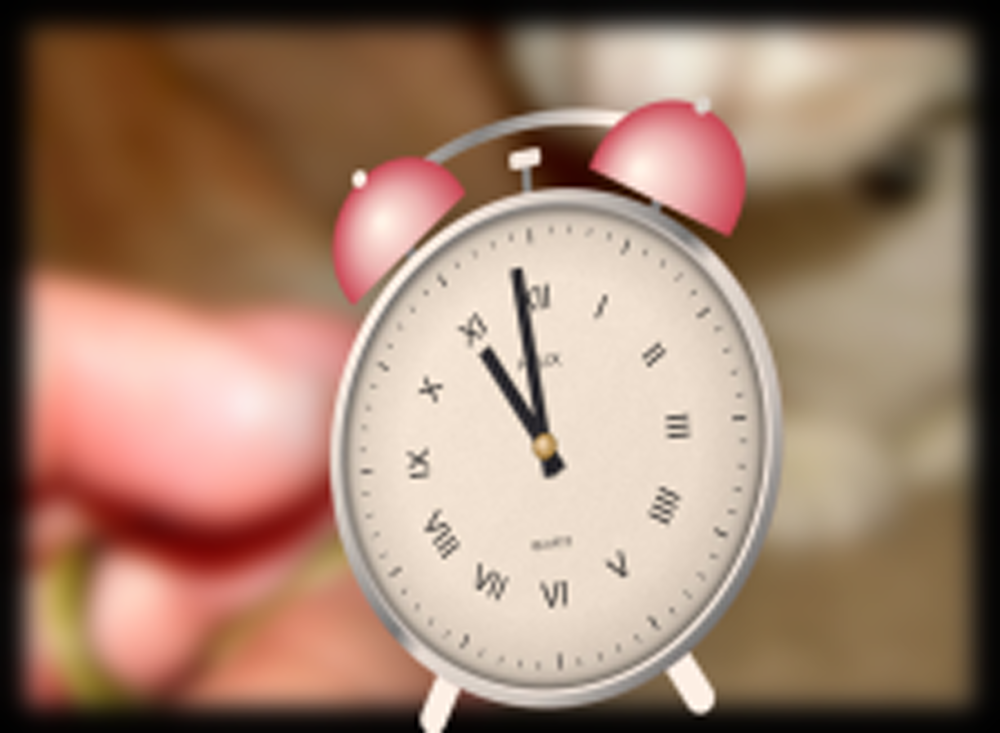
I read 10.59
